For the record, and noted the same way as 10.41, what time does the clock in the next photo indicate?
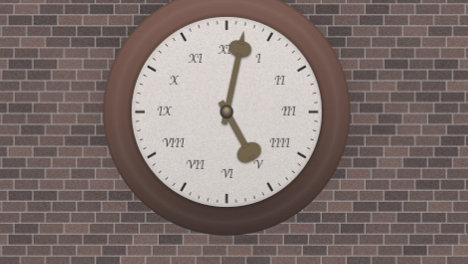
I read 5.02
